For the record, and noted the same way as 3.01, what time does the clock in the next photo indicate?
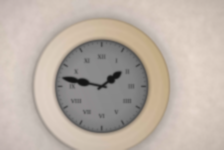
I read 1.47
